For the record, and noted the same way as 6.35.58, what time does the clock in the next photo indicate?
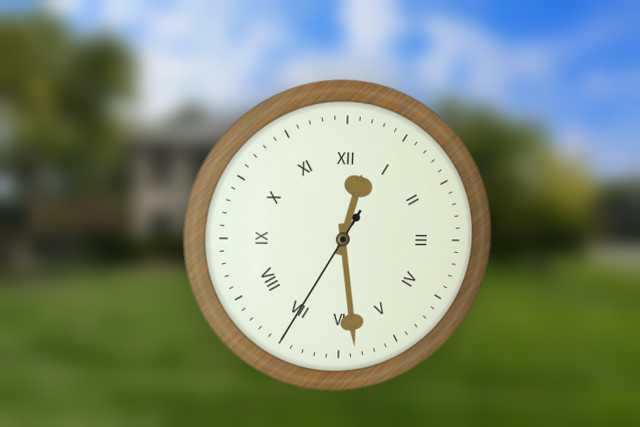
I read 12.28.35
